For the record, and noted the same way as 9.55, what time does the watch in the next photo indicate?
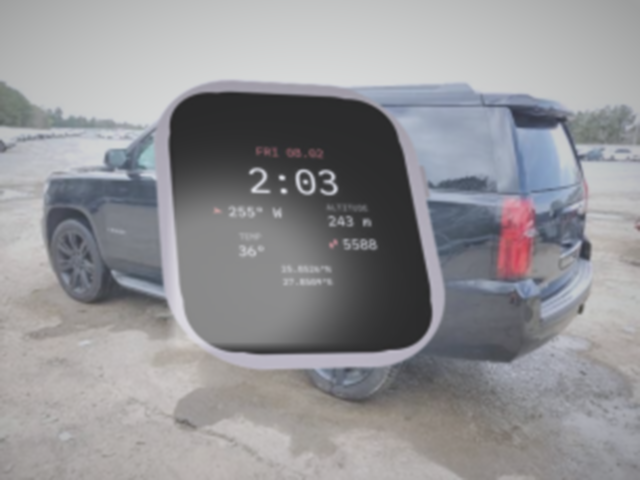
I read 2.03
